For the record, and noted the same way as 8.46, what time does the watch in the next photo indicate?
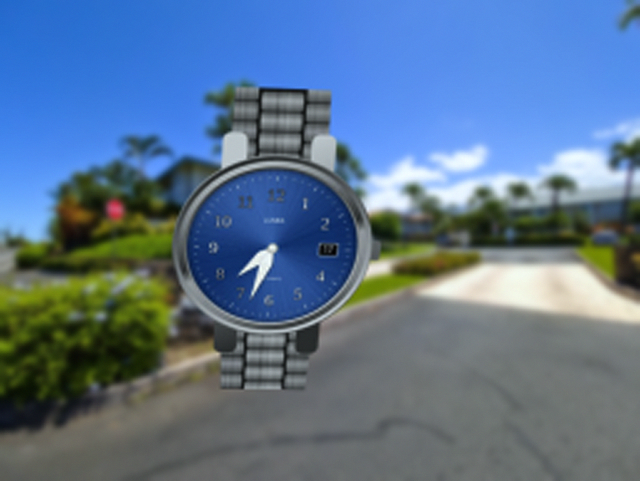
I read 7.33
